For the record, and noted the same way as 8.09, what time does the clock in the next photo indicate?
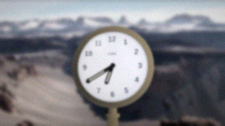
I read 6.40
